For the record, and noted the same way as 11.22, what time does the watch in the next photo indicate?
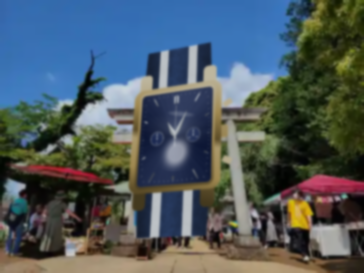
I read 11.04
